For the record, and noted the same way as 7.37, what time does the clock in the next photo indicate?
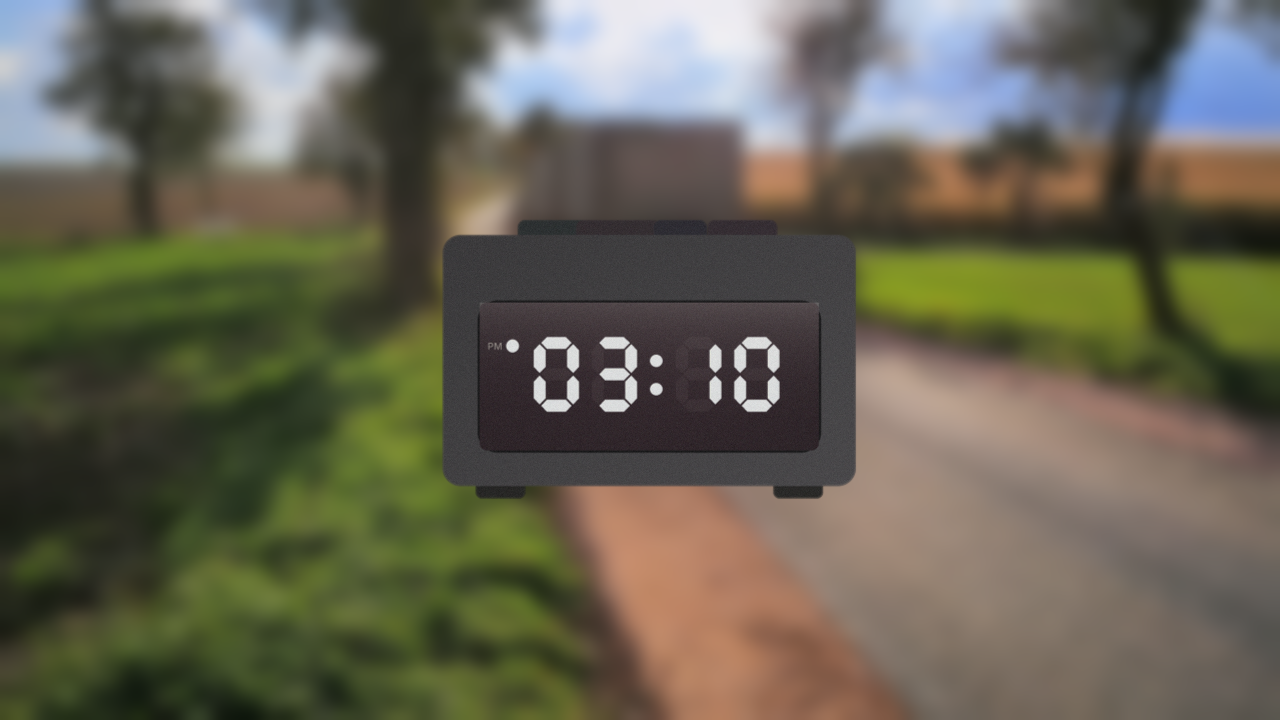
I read 3.10
